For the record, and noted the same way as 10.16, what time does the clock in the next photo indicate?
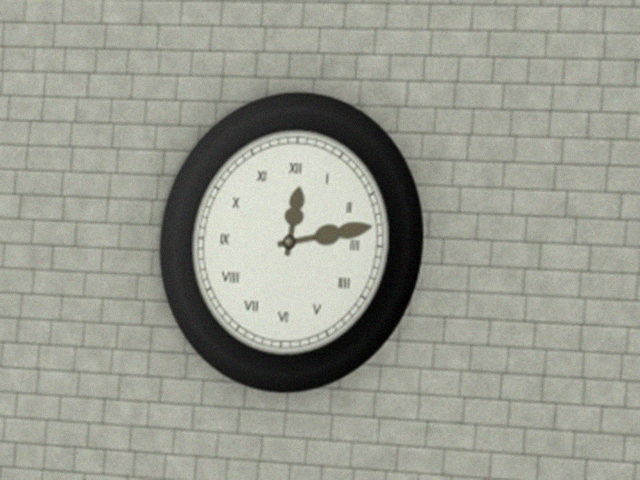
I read 12.13
